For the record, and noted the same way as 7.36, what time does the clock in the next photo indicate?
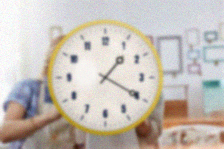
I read 1.20
